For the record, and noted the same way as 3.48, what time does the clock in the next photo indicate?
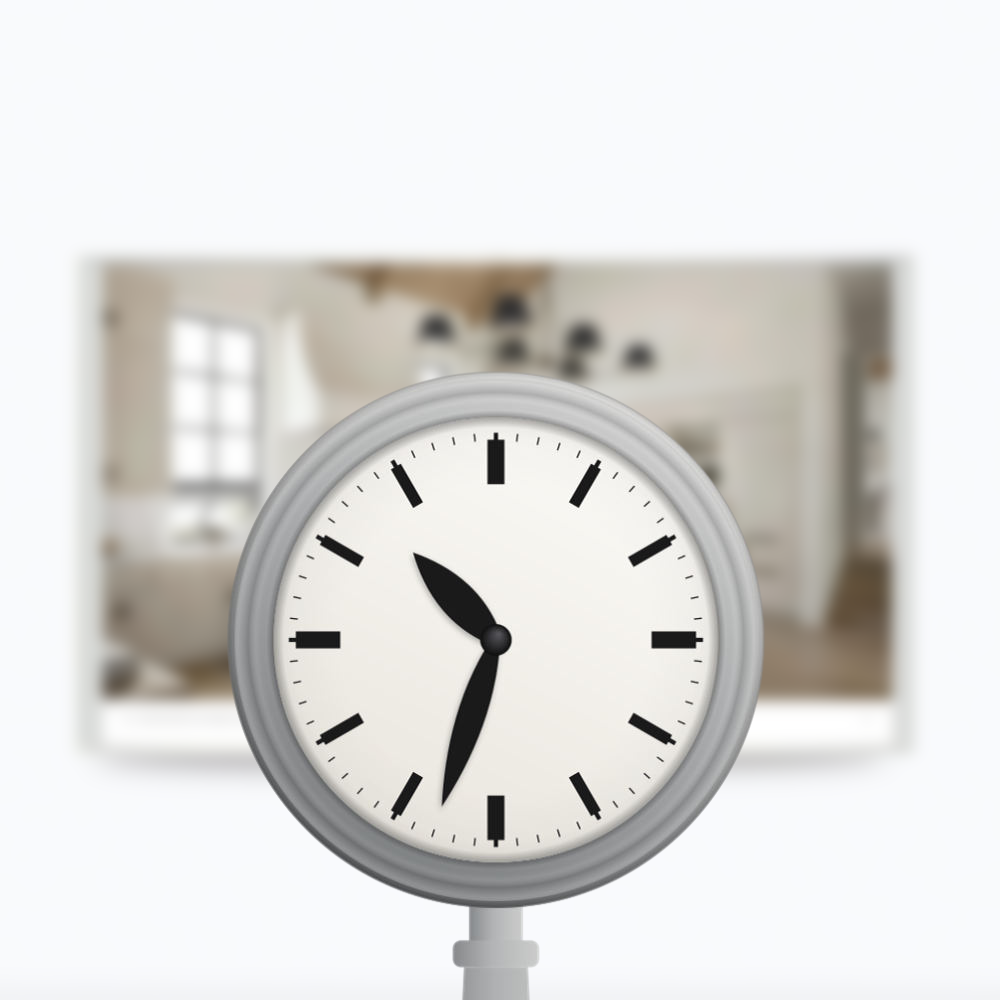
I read 10.33
